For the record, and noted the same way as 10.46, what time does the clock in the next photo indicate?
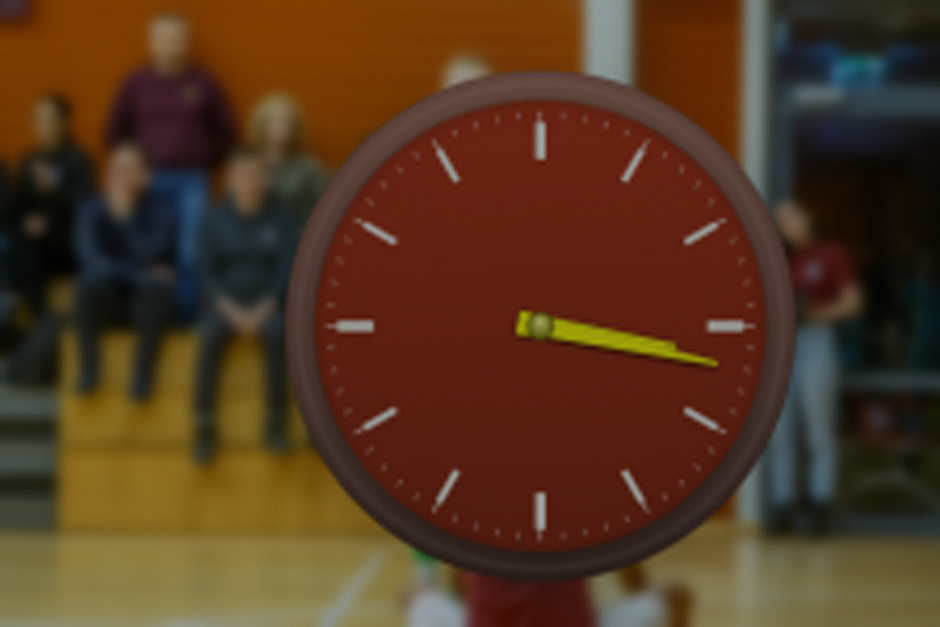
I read 3.17
